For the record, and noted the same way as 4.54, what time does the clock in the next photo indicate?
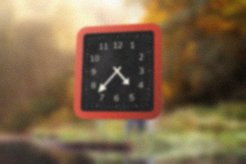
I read 4.37
